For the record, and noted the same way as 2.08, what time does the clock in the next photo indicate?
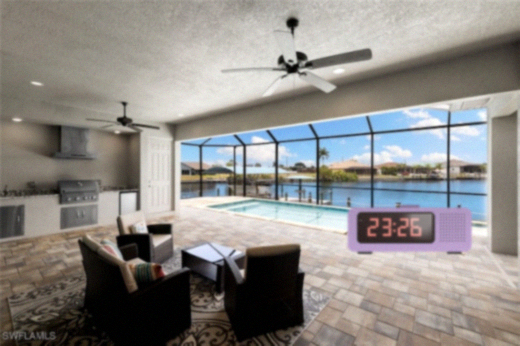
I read 23.26
